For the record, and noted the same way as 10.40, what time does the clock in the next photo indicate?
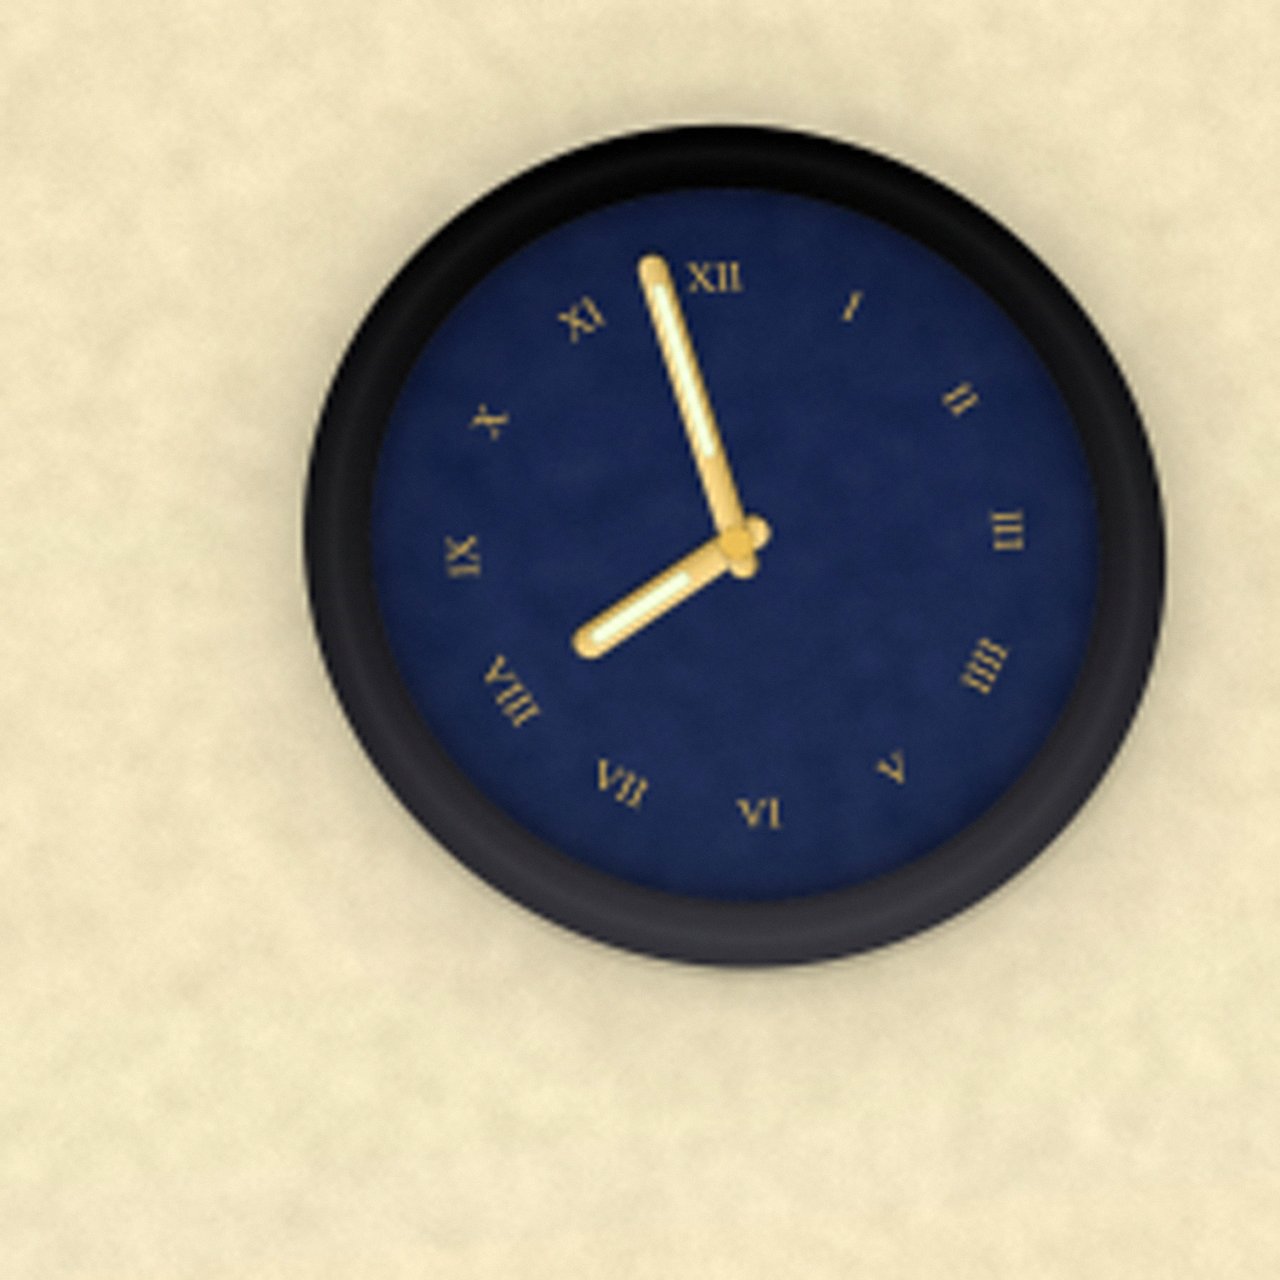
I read 7.58
